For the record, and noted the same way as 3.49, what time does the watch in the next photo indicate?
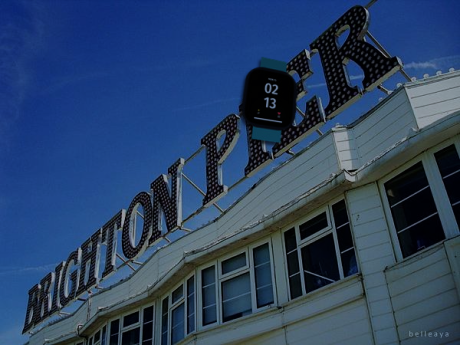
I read 2.13
